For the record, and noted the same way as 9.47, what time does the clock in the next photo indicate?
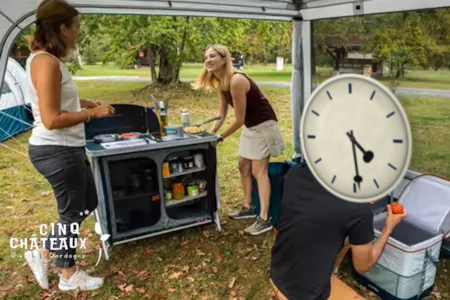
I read 4.29
